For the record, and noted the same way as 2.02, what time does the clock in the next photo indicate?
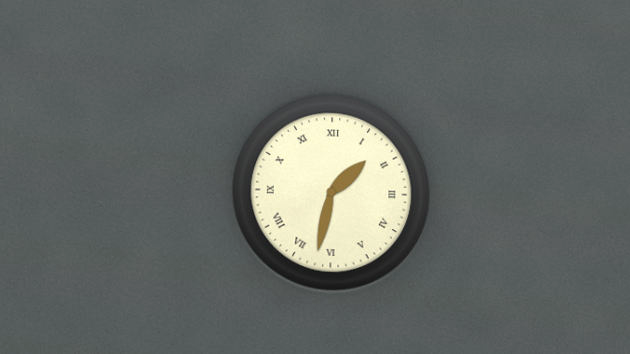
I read 1.32
